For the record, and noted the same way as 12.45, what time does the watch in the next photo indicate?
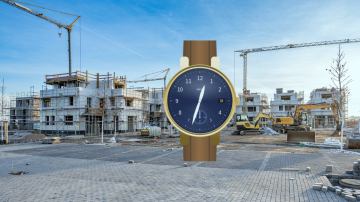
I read 12.33
